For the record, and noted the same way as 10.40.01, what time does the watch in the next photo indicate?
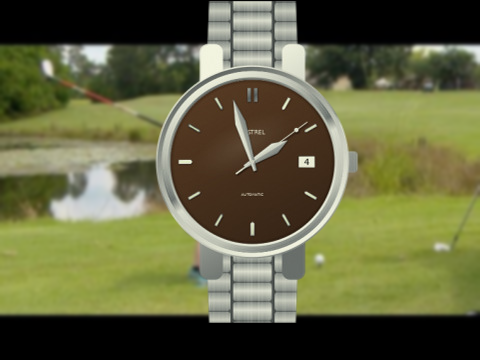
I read 1.57.09
